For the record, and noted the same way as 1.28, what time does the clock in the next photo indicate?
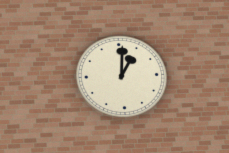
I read 1.01
